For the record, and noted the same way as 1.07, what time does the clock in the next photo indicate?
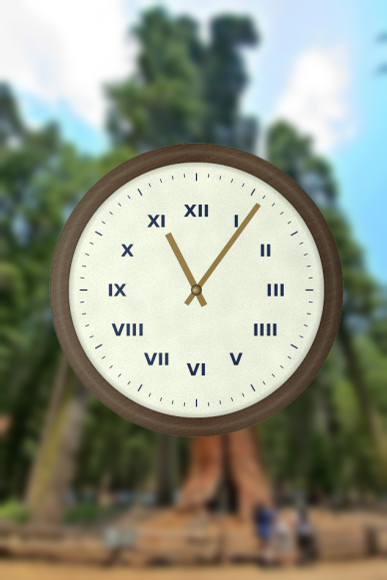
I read 11.06
